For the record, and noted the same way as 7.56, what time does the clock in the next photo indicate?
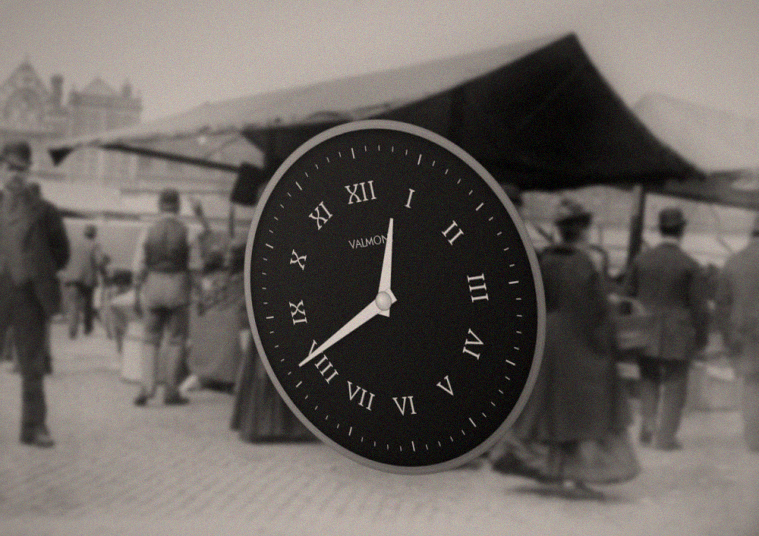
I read 12.41
